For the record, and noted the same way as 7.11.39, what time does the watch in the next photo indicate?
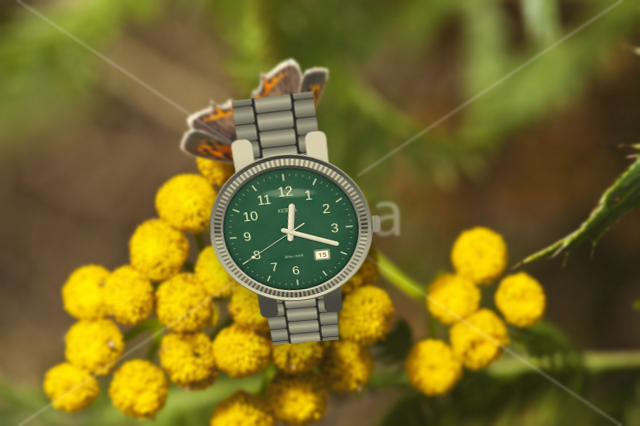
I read 12.18.40
